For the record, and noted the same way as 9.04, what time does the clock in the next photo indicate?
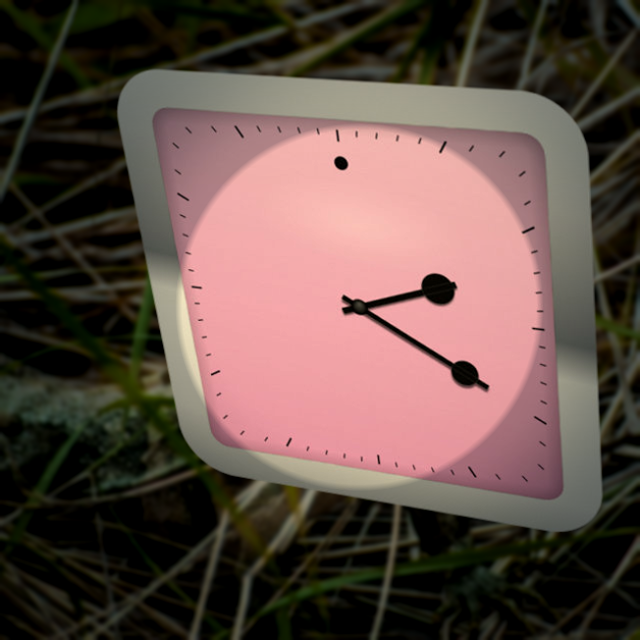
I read 2.20
